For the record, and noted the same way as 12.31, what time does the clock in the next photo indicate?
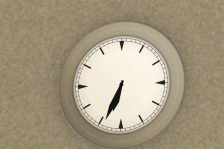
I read 6.34
